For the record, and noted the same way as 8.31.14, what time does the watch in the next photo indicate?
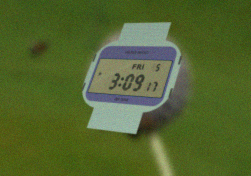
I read 3.09.17
